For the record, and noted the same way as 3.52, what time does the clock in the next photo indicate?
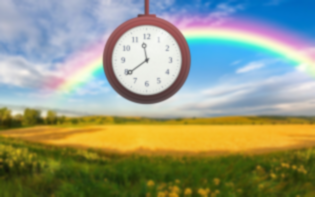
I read 11.39
